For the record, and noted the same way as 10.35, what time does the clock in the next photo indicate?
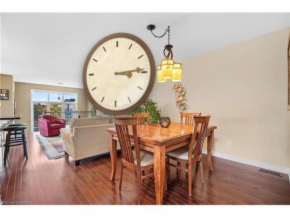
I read 3.14
